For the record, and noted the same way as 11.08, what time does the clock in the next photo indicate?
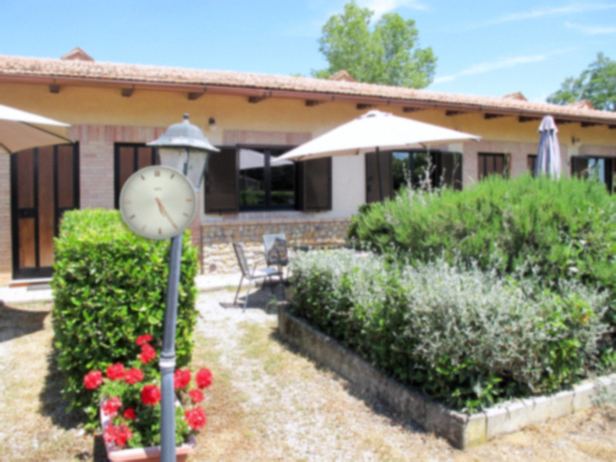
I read 5.25
